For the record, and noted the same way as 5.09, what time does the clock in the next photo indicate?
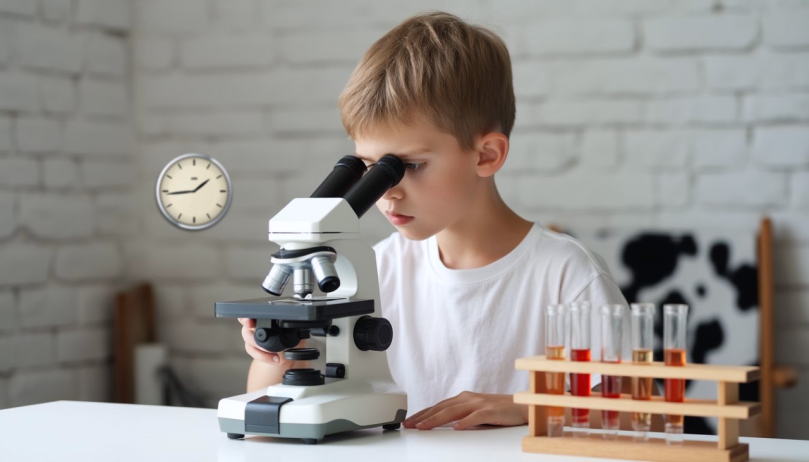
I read 1.44
